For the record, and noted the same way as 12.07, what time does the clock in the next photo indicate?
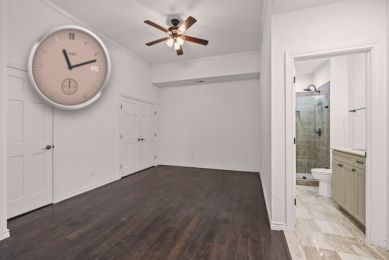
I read 11.12
